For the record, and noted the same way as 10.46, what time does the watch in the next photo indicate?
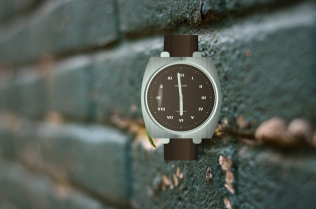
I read 5.59
